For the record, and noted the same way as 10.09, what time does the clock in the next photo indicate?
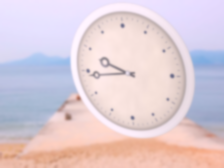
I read 9.44
